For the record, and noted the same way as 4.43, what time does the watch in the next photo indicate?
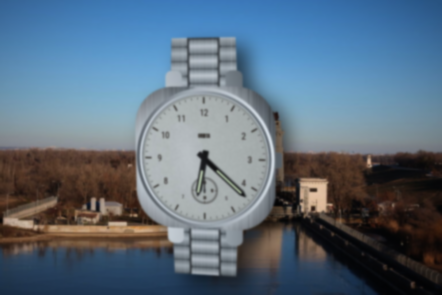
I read 6.22
